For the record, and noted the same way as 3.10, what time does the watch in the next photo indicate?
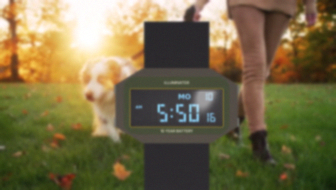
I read 5.50
